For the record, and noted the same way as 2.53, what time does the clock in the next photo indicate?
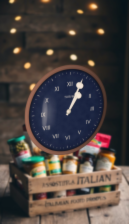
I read 1.04
